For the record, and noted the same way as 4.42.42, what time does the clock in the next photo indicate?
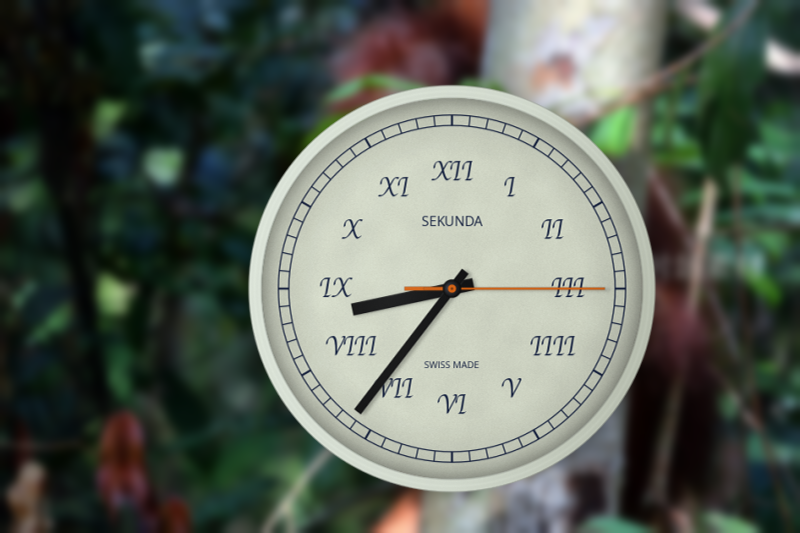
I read 8.36.15
